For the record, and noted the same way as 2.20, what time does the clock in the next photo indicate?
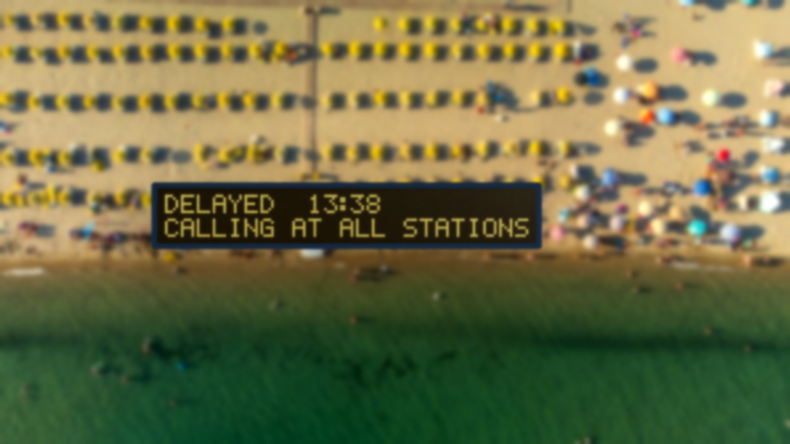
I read 13.38
